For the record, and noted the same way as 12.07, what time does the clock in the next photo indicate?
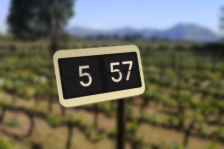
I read 5.57
